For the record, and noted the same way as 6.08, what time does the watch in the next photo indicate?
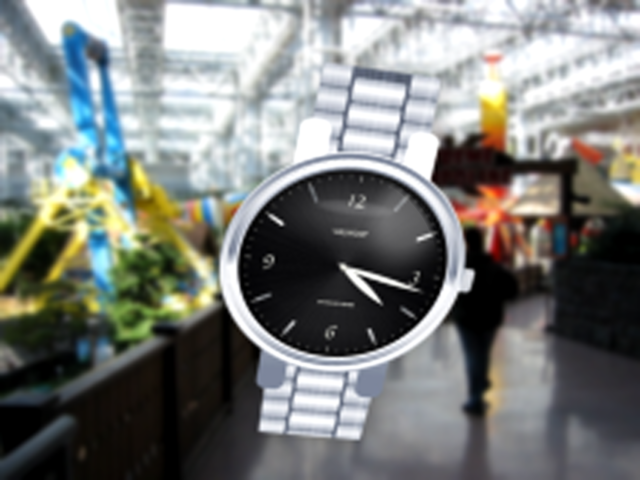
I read 4.17
